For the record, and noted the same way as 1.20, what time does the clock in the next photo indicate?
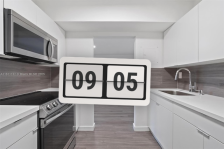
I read 9.05
